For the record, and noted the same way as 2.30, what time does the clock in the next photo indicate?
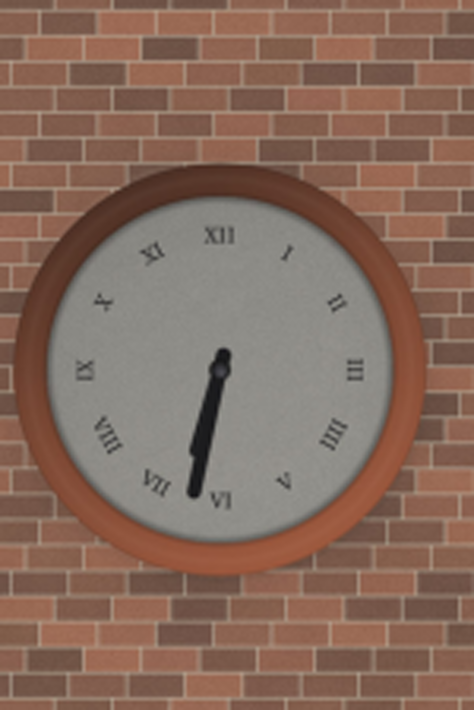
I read 6.32
